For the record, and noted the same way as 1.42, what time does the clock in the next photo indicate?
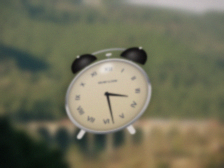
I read 3.28
